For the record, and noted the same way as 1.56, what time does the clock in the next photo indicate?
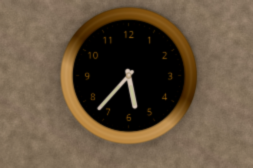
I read 5.37
